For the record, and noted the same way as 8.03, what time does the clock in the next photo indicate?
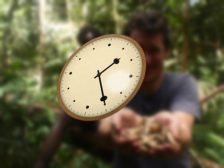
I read 1.25
